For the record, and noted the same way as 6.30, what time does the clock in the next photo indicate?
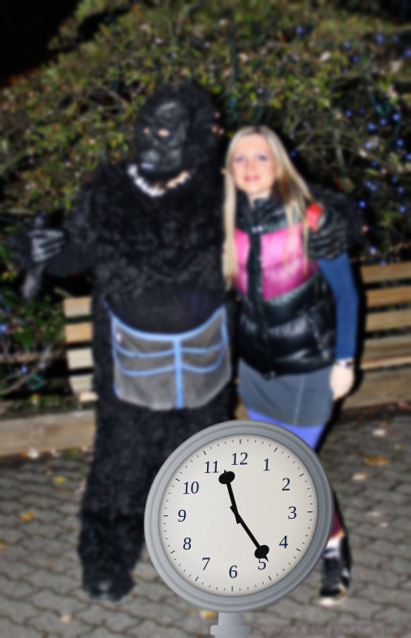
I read 11.24
